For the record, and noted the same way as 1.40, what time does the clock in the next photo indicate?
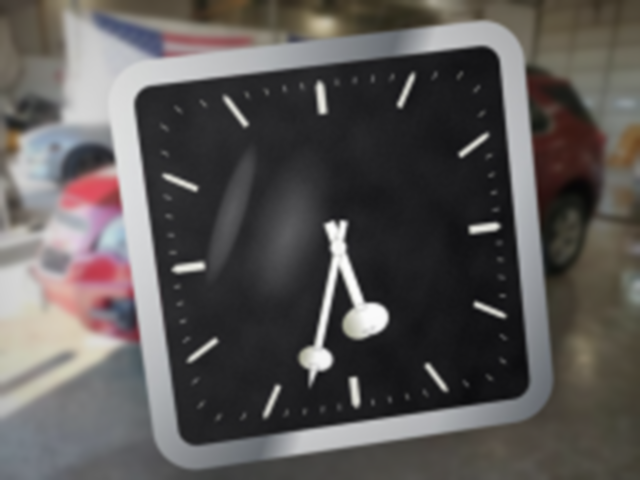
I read 5.33
